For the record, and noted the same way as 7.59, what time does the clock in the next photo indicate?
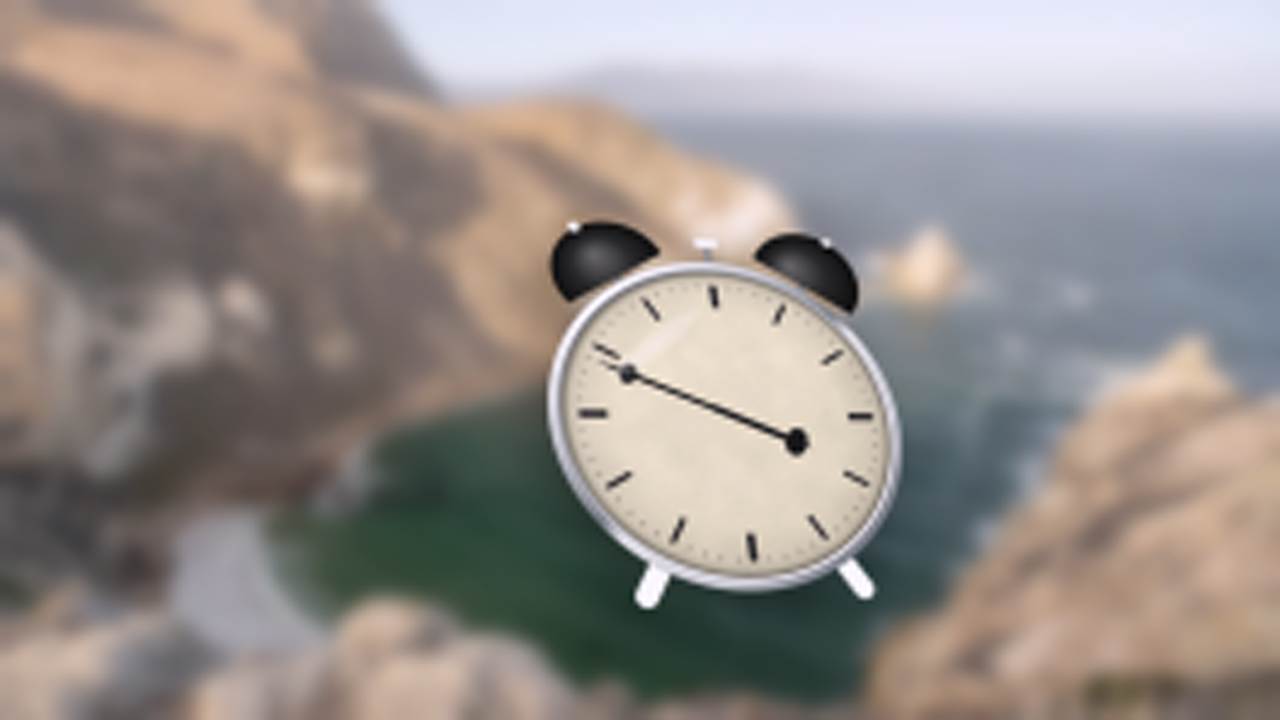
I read 3.49
